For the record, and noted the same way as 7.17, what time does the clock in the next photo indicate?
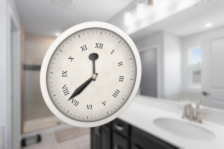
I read 11.37
